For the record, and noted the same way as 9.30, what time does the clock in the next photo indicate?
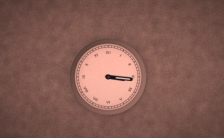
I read 3.16
